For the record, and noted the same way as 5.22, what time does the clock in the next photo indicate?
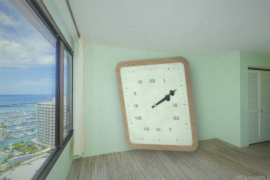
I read 2.10
